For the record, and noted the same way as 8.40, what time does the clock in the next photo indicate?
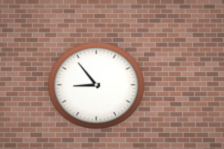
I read 8.54
